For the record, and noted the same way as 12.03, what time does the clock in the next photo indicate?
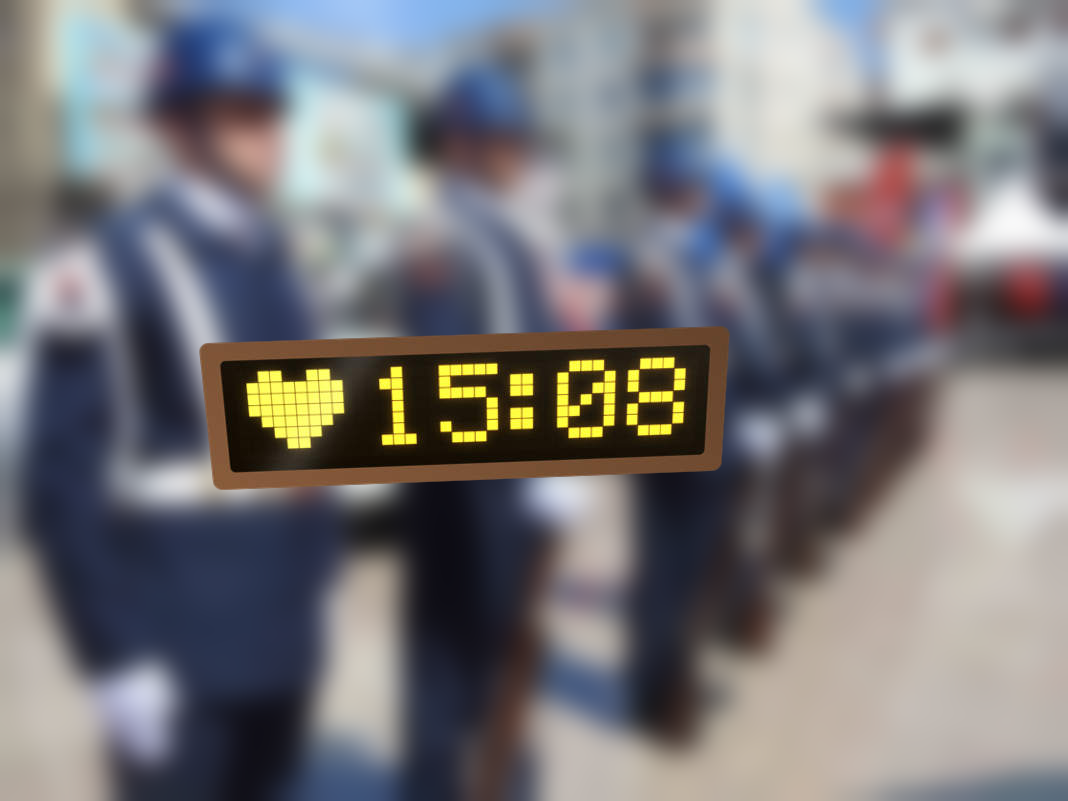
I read 15.08
